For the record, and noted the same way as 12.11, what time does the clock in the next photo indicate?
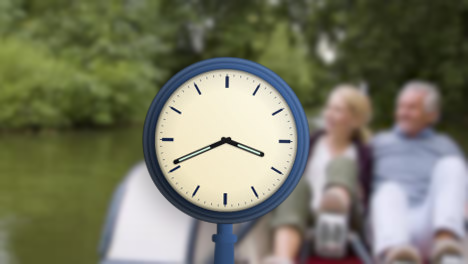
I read 3.41
